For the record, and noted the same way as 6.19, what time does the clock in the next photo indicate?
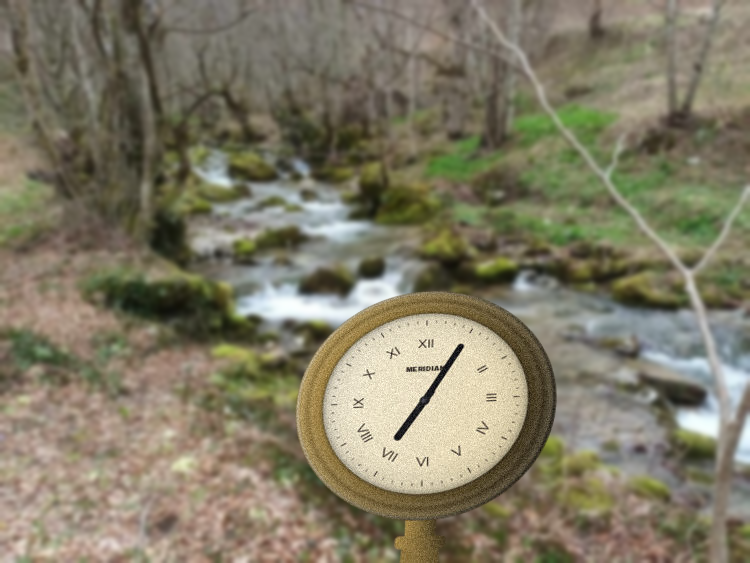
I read 7.05
